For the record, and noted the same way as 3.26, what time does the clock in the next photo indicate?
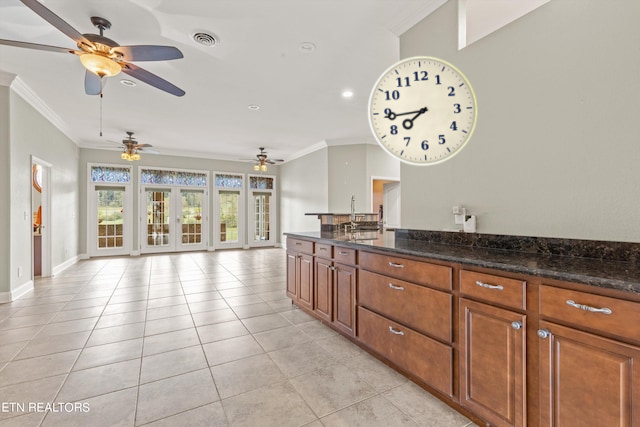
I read 7.44
